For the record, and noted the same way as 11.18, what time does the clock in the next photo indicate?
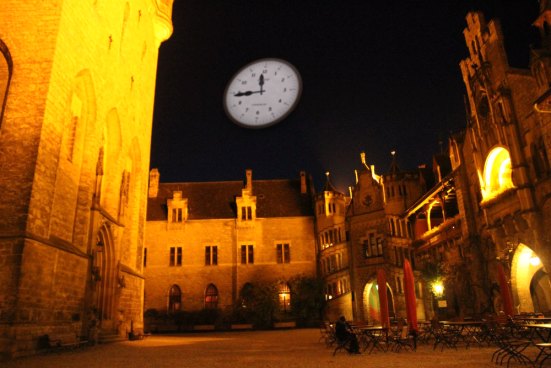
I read 11.44
